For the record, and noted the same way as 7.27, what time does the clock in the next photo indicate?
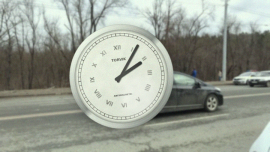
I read 2.06
